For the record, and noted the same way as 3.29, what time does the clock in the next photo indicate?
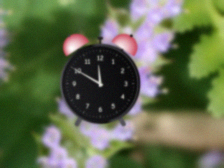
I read 11.50
